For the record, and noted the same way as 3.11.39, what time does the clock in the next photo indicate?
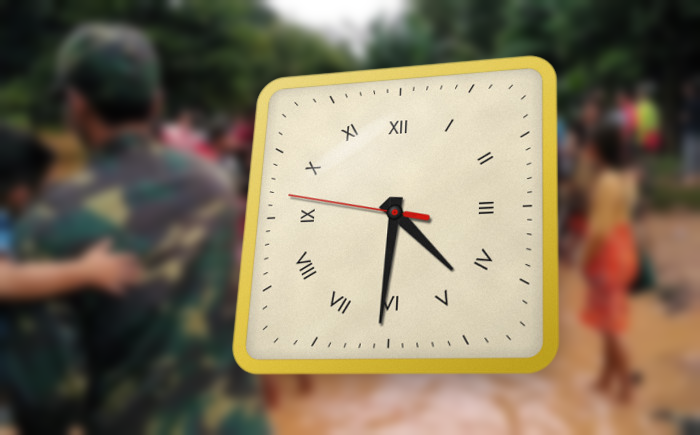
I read 4.30.47
